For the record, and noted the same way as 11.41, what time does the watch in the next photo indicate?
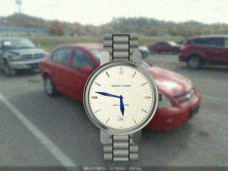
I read 5.47
